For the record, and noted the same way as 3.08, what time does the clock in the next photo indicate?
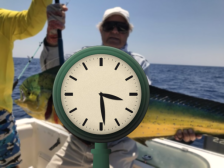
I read 3.29
